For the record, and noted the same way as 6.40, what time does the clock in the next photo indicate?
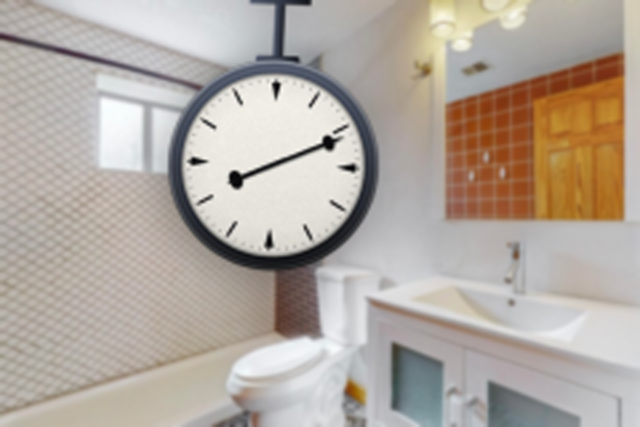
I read 8.11
